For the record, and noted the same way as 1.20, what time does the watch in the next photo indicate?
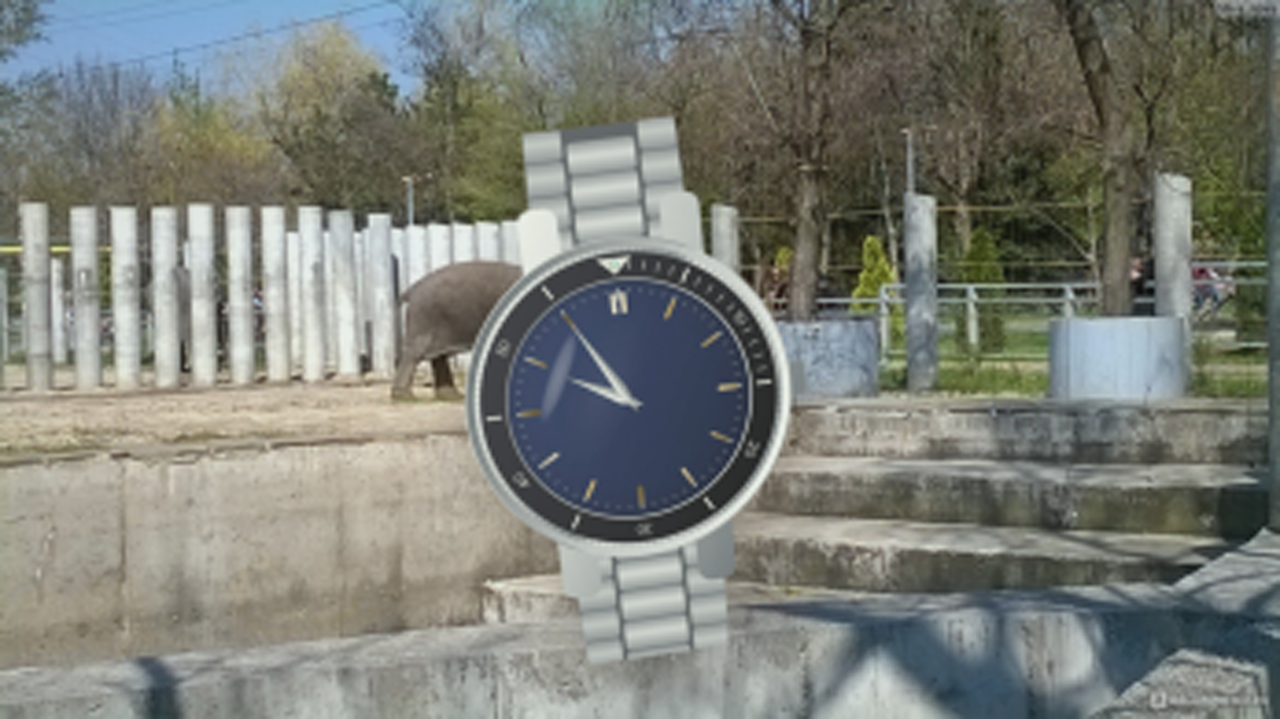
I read 9.55
